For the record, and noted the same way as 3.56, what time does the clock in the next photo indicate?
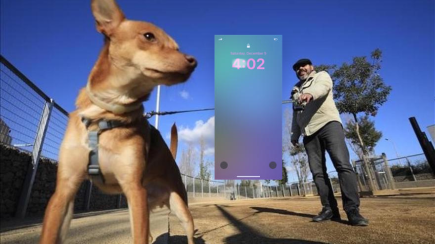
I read 4.02
